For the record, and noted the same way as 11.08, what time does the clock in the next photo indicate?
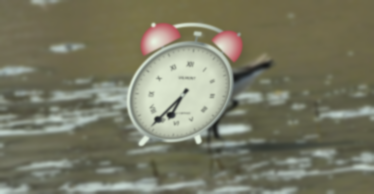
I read 6.36
